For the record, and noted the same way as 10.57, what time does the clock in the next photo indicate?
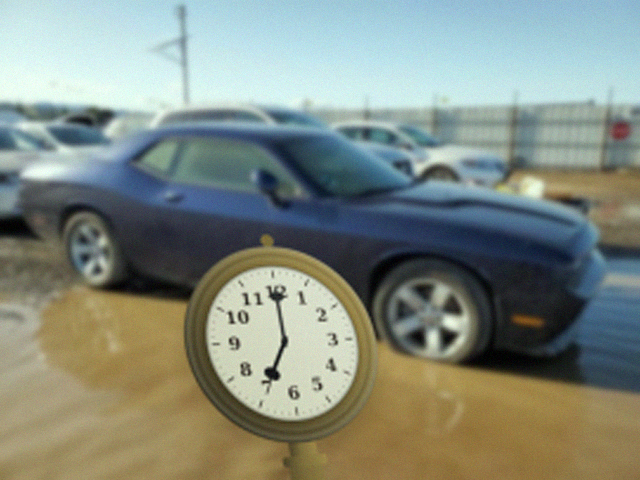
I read 7.00
